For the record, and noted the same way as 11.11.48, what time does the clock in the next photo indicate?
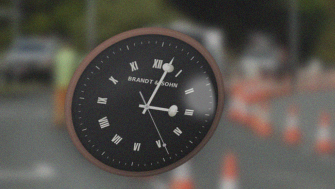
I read 3.02.24
